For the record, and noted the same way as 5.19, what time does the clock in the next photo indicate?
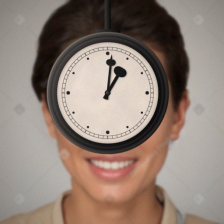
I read 1.01
